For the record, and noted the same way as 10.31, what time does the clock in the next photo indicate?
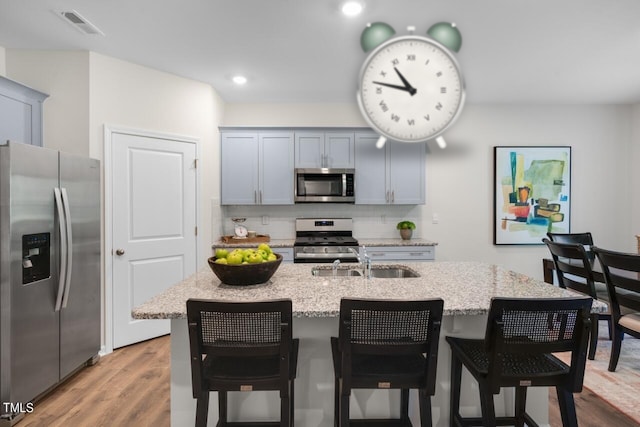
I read 10.47
